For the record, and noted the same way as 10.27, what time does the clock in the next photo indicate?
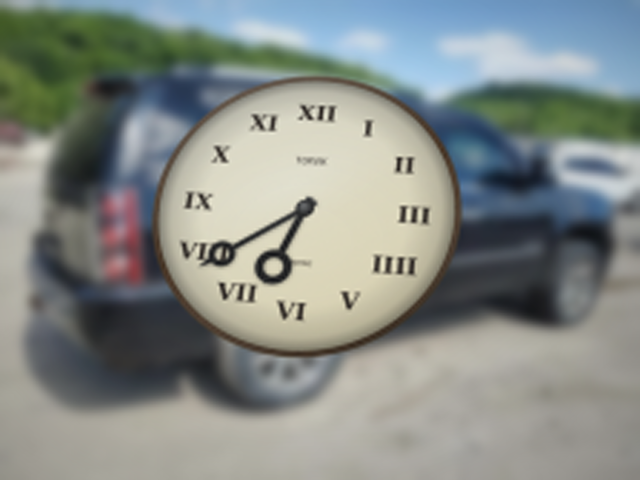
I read 6.39
